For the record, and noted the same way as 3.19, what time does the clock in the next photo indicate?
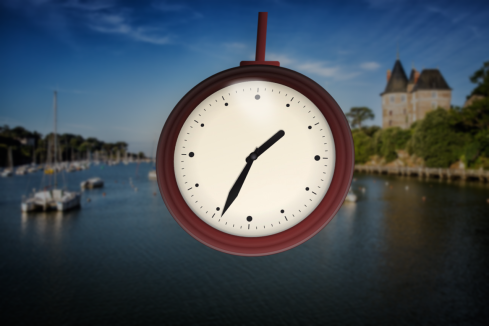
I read 1.34
